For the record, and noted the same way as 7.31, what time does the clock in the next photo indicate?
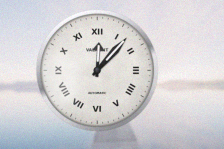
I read 12.07
